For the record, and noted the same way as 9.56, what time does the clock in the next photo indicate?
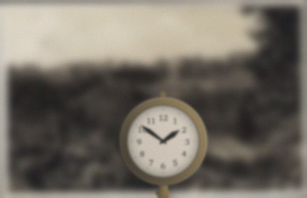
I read 1.51
